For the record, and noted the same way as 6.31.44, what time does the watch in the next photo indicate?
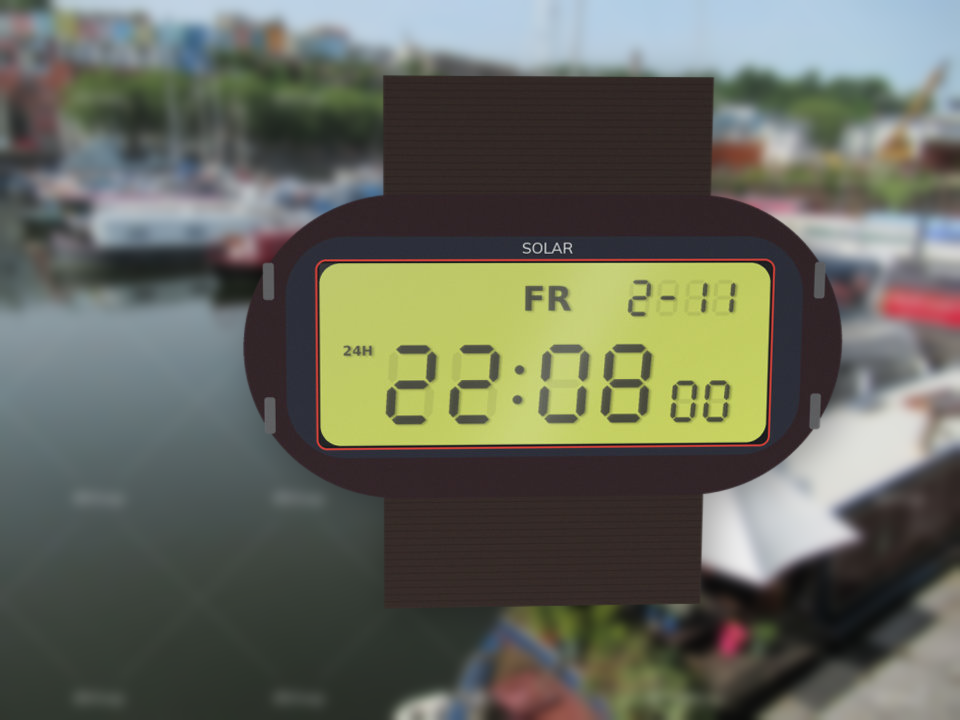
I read 22.08.00
